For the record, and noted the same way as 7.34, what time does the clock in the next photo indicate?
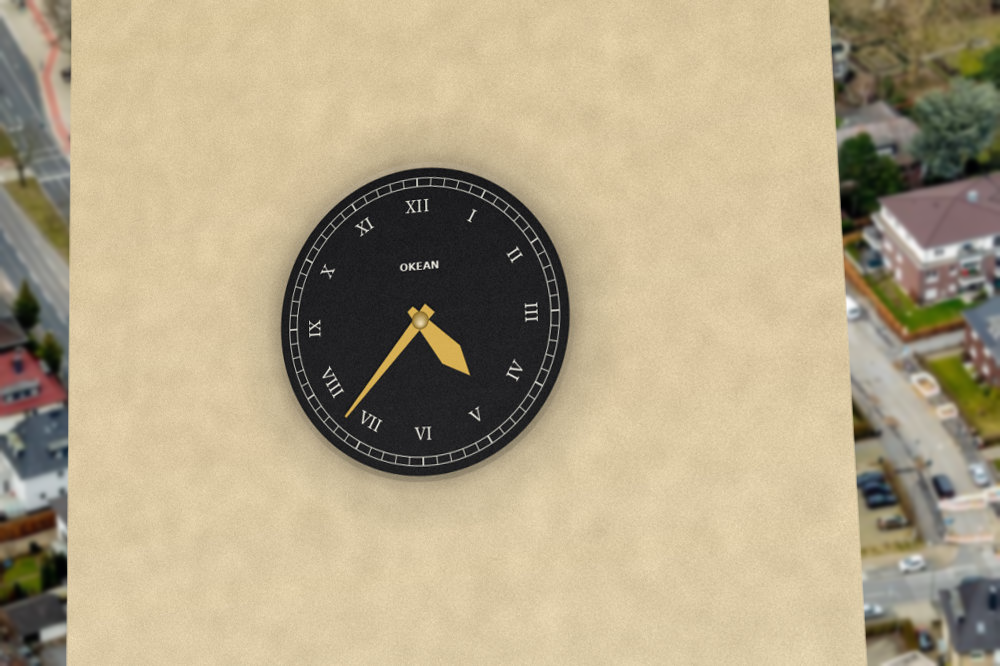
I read 4.37
